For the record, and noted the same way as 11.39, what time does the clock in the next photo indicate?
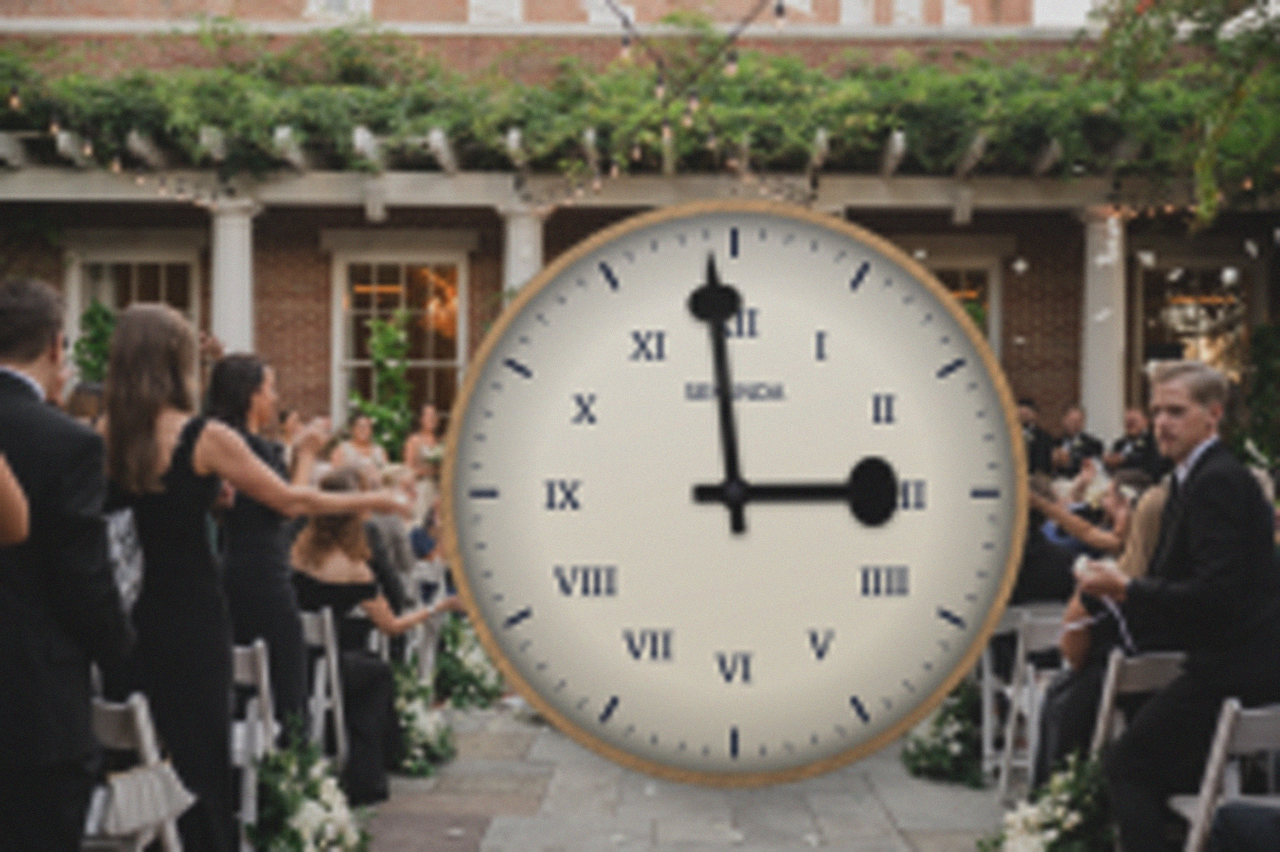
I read 2.59
